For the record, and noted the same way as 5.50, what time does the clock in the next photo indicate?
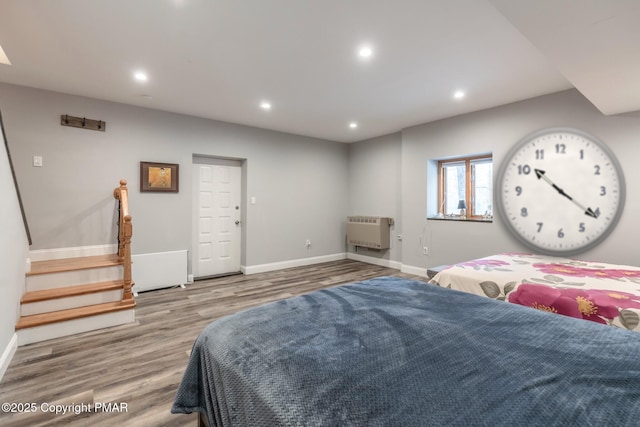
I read 10.21
